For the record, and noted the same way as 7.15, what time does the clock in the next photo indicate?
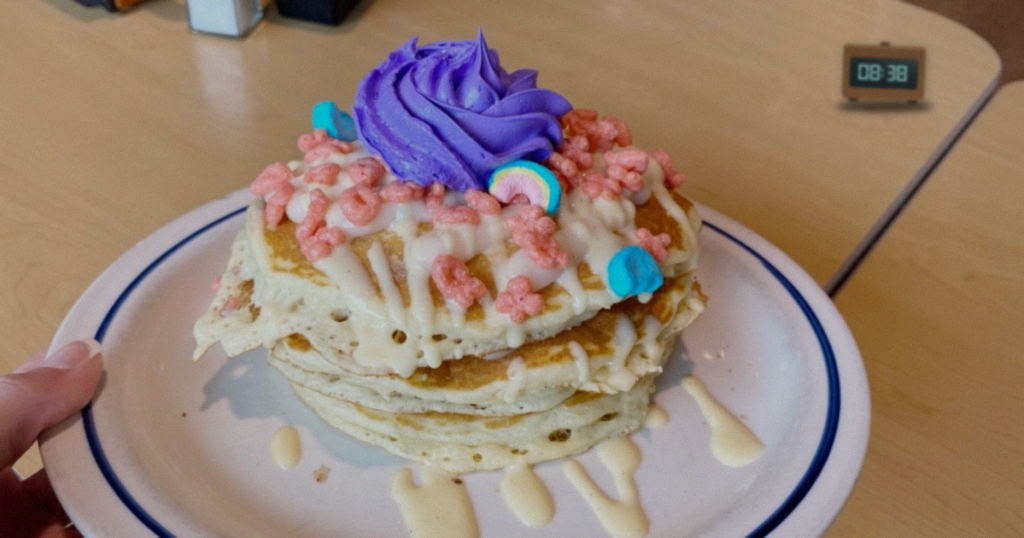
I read 8.38
